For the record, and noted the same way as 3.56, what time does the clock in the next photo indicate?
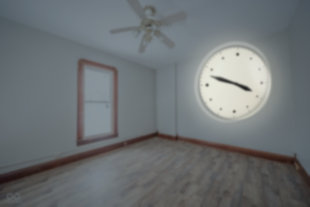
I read 3.48
